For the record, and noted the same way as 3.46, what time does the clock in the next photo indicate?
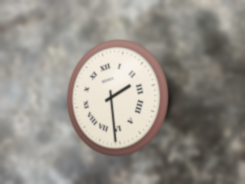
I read 2.31
